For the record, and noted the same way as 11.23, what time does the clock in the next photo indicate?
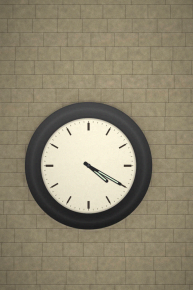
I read 4.20
